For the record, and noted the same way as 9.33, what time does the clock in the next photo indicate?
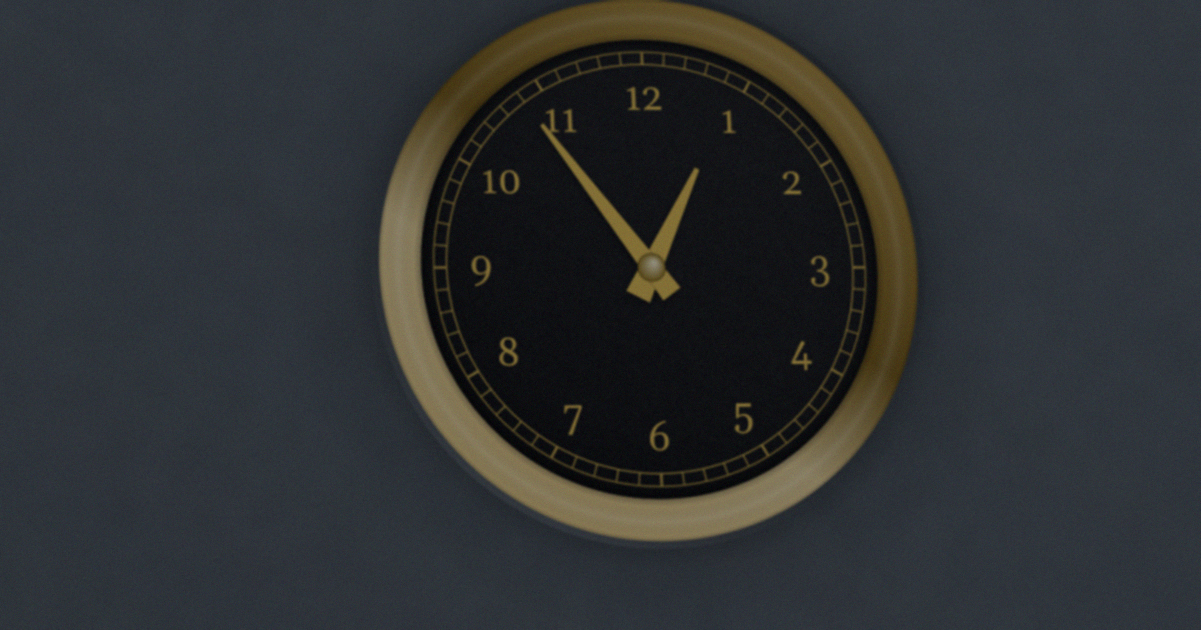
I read 12.54
